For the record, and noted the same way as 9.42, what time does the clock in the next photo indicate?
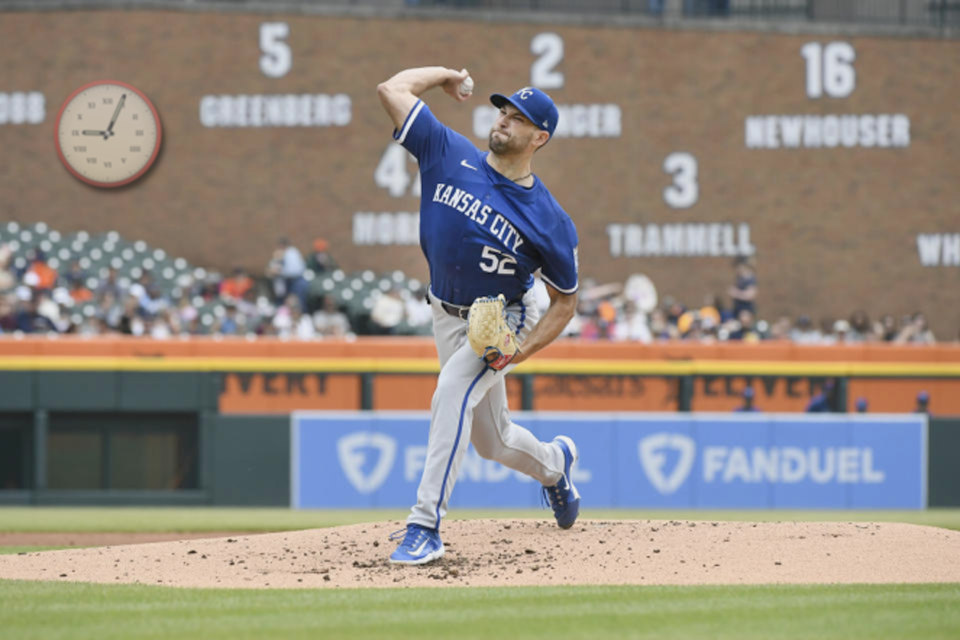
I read 9.04
